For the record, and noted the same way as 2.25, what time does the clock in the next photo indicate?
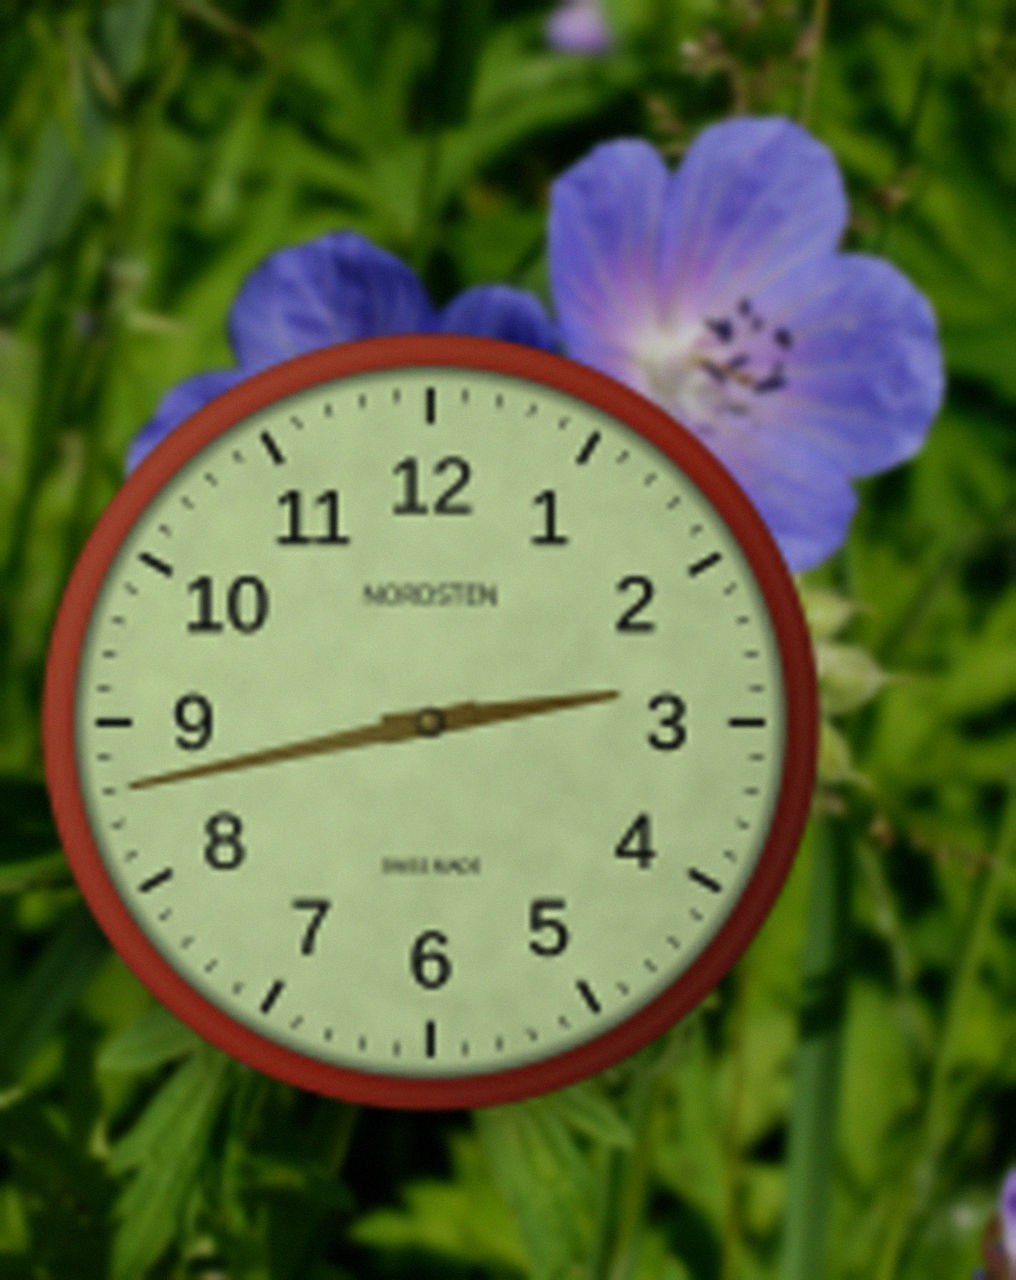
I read 2.43
